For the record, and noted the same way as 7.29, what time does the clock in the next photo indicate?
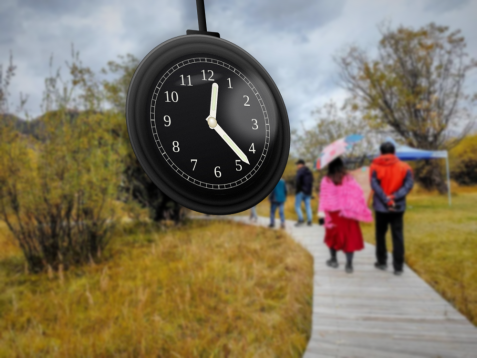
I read 12.23
